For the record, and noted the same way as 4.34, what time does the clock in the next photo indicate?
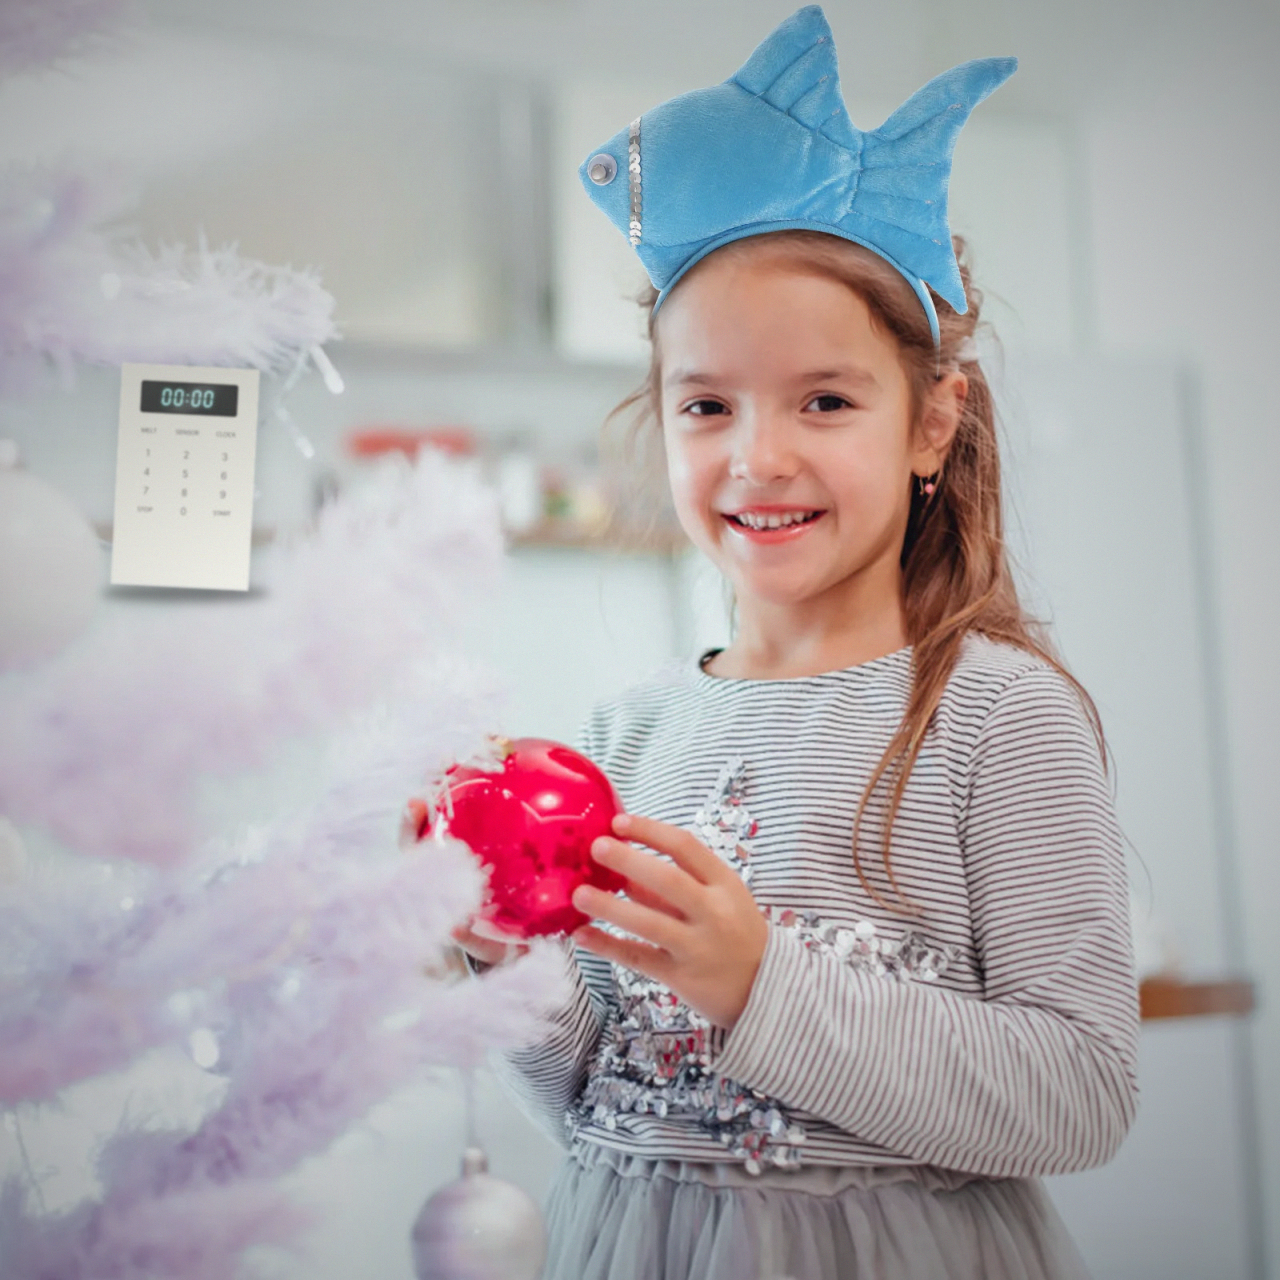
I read 0.00
